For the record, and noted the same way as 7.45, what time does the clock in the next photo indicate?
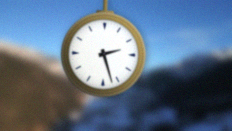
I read 2.27
